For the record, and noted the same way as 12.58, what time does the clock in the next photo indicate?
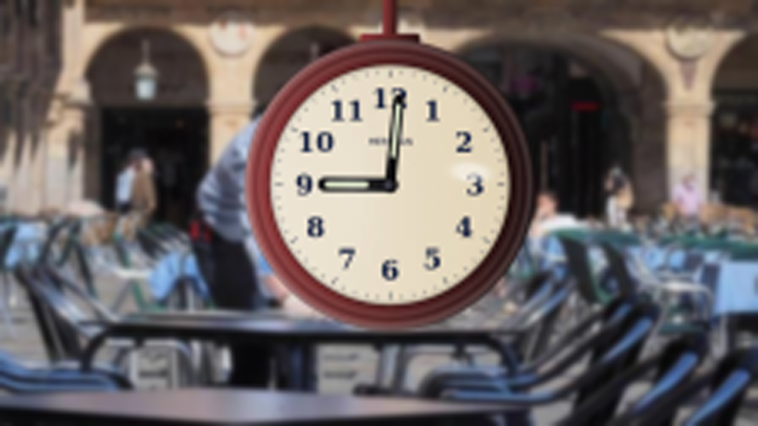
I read 9.01
